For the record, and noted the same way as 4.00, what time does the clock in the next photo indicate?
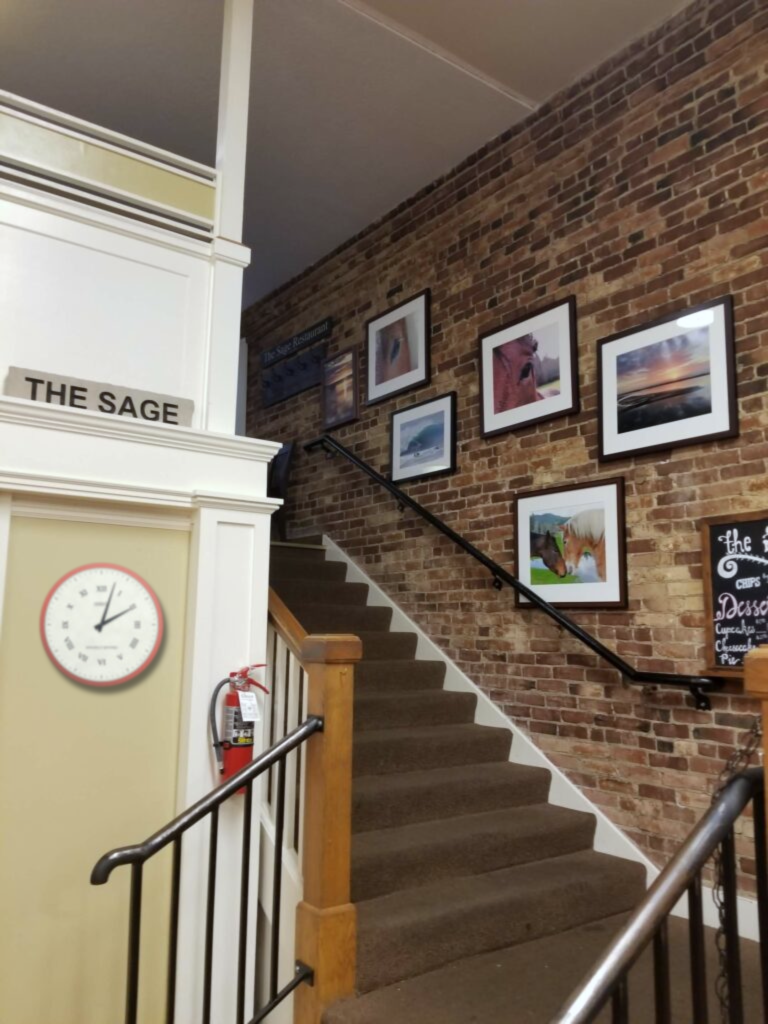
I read 2.03
